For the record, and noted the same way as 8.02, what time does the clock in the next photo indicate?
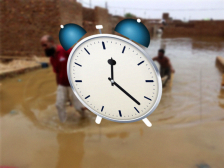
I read 12.23
